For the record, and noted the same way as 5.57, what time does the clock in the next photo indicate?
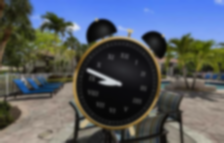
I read 8.47
